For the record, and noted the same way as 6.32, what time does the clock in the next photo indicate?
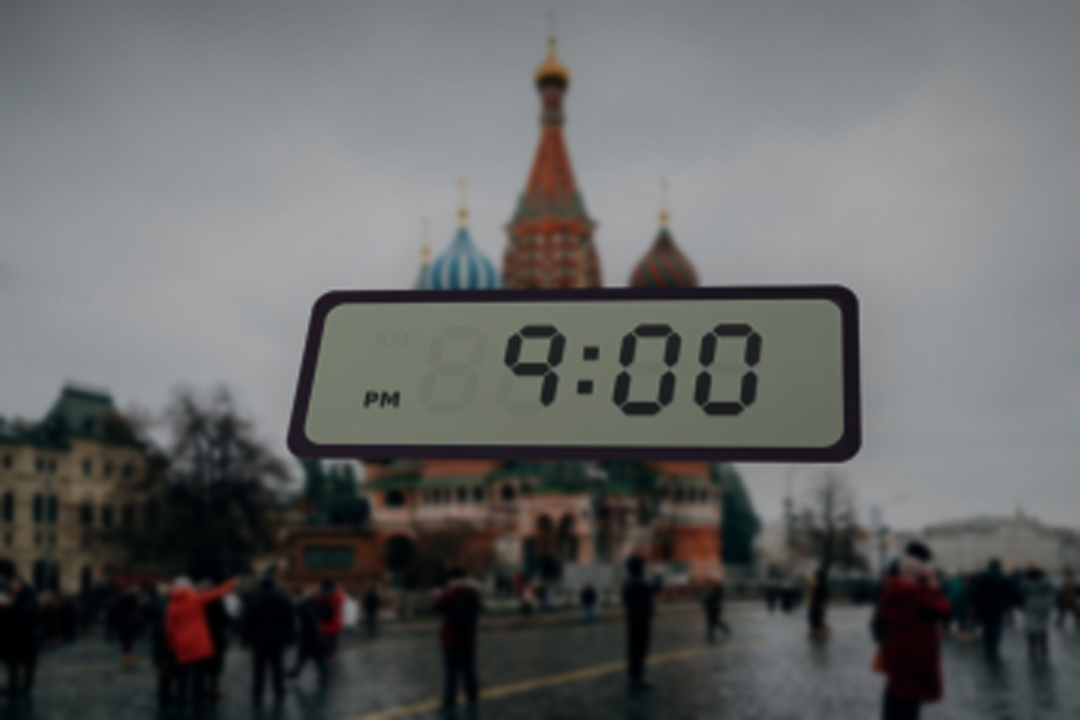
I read 9.00
